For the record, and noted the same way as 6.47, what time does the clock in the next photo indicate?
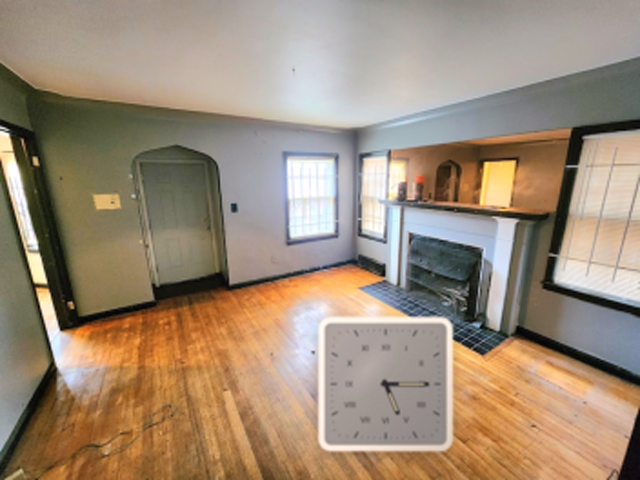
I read 5.15
